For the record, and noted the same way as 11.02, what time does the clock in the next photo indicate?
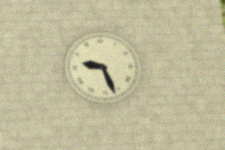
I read 9.27
